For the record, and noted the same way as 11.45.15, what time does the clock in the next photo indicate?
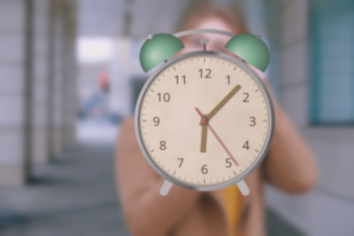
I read 6.07.24
